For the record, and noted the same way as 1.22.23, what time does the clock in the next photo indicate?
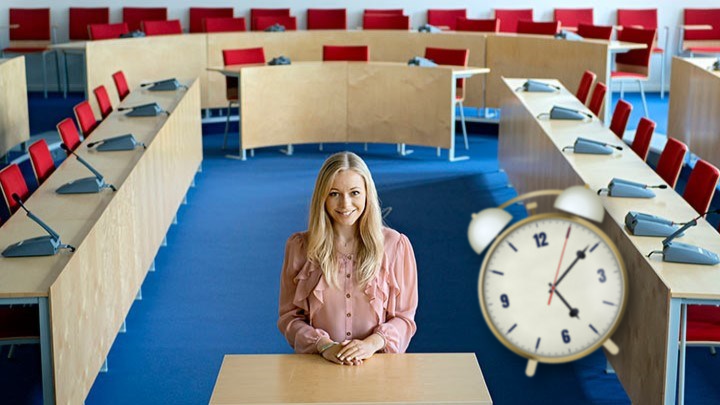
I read 5.09.05
